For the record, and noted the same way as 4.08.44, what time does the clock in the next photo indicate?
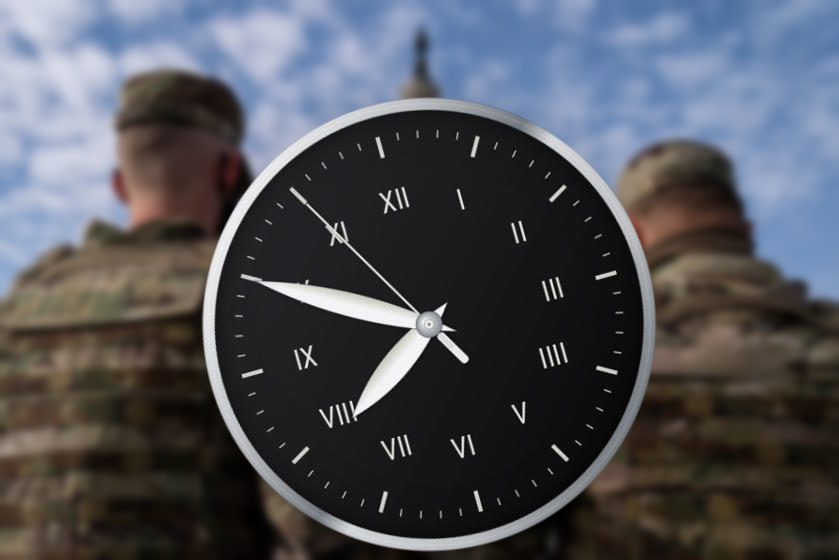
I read 7.49.55
